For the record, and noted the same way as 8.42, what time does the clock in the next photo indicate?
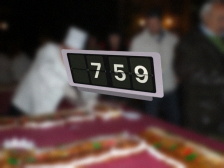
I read 7.59
